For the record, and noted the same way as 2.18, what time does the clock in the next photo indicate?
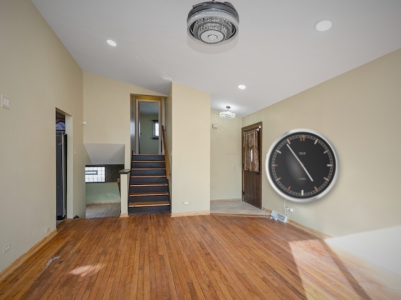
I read 4.54
